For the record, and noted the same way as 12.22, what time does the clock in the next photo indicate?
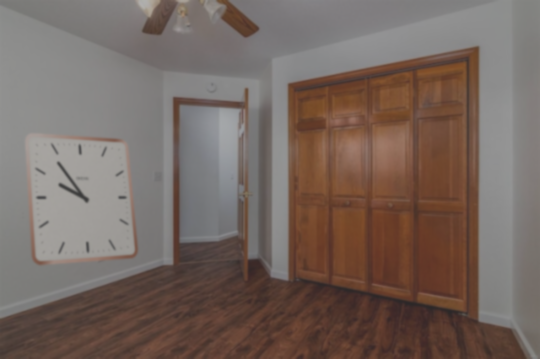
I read 9.54
